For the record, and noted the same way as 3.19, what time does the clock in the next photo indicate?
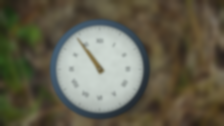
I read 10.54
